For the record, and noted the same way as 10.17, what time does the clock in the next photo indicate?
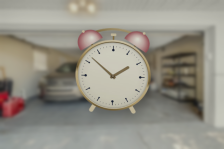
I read 1.52
